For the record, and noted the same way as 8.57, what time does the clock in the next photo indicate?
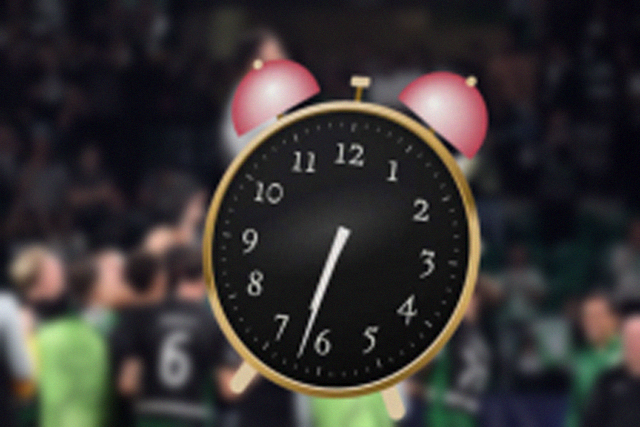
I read 6.32
